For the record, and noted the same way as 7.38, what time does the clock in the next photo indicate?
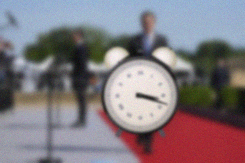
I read 3.18
